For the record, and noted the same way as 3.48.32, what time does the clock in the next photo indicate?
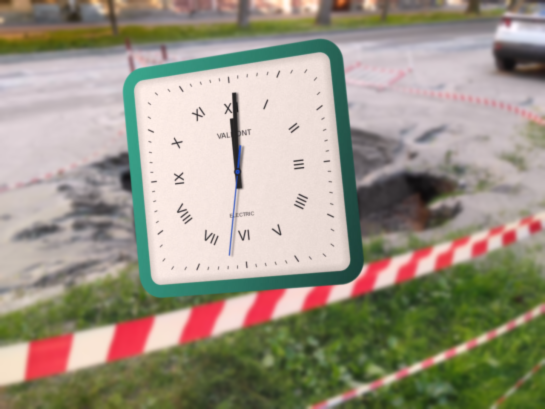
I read 12.00.32
